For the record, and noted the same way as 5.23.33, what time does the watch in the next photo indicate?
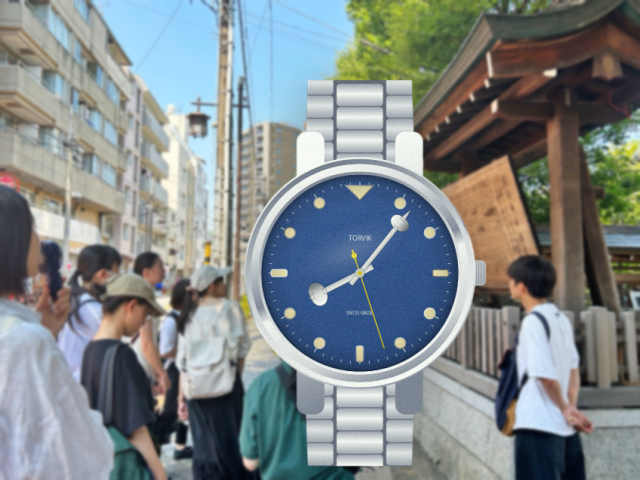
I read 8.06.27
